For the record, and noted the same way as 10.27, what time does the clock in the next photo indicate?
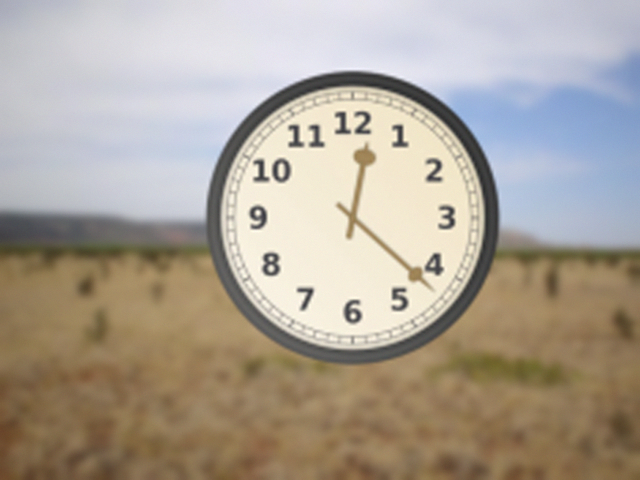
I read 12.22
